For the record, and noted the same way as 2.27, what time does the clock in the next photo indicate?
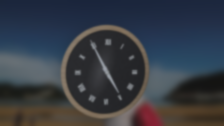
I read 4.55
